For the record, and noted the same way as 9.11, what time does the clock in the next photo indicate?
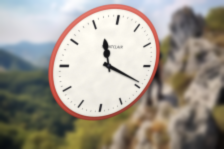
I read 11.19
